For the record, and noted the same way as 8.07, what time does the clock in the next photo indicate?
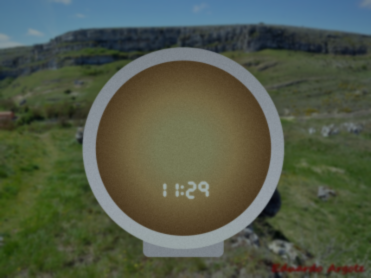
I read 11.29
